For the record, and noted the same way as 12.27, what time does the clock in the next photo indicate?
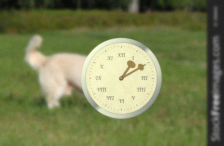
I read 1.10
